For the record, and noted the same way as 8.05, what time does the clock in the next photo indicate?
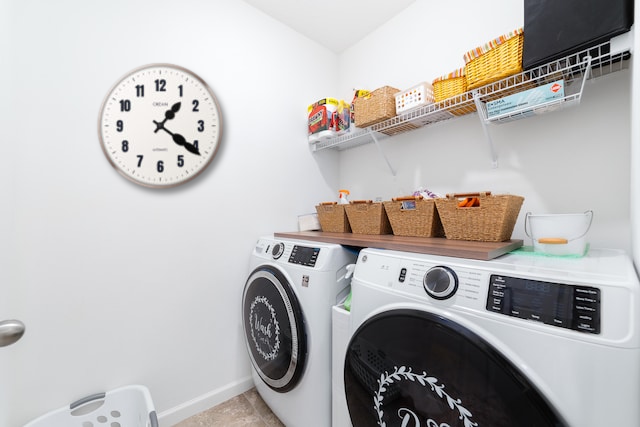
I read 1.21
